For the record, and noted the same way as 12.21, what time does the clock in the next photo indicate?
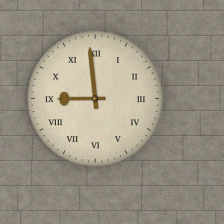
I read 8.59
